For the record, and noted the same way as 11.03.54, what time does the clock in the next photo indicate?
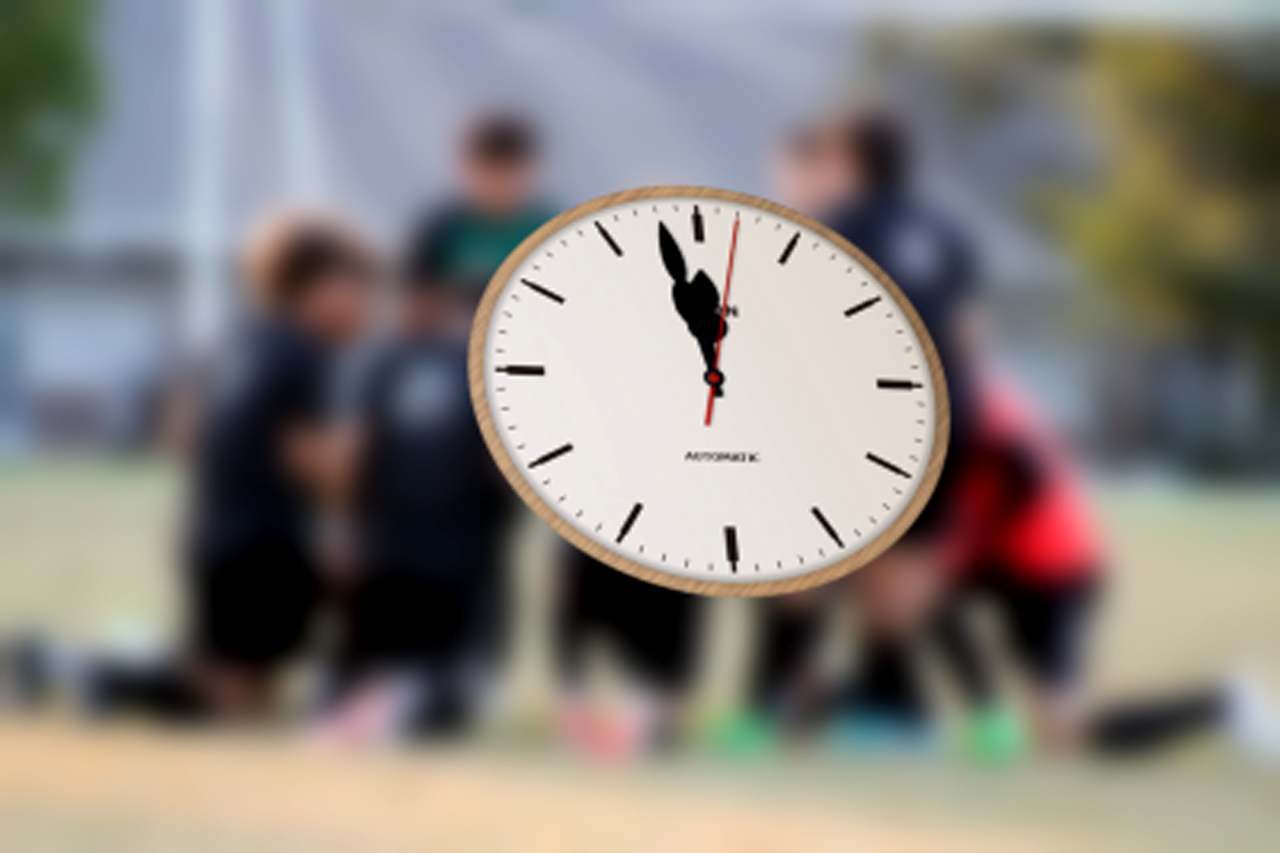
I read 11.58.02
